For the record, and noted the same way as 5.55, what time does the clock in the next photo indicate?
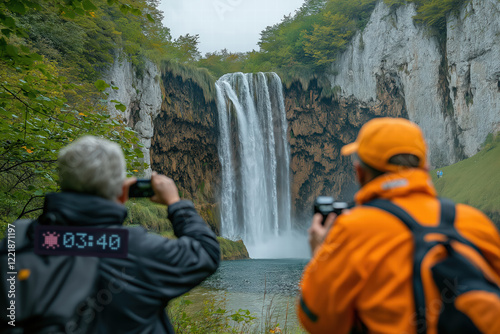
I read 3.40
